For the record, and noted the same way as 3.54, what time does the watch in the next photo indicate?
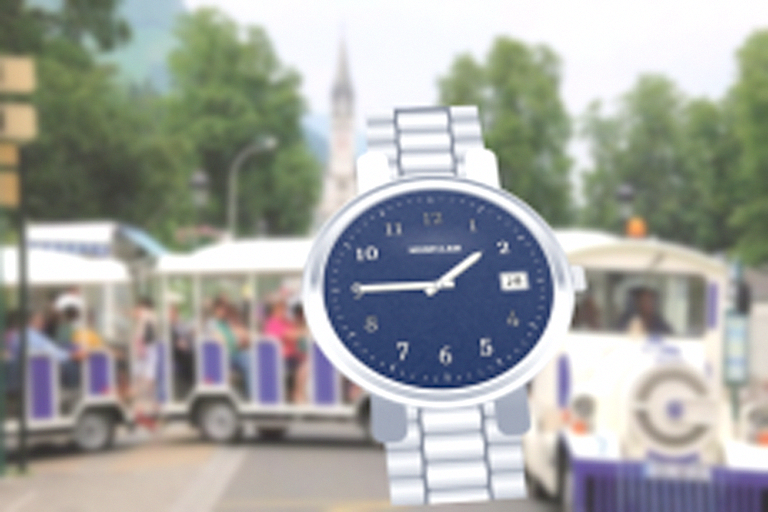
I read 1.45
